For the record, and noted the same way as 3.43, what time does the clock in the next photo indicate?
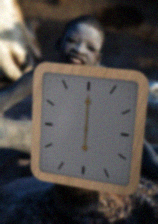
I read 6.00
